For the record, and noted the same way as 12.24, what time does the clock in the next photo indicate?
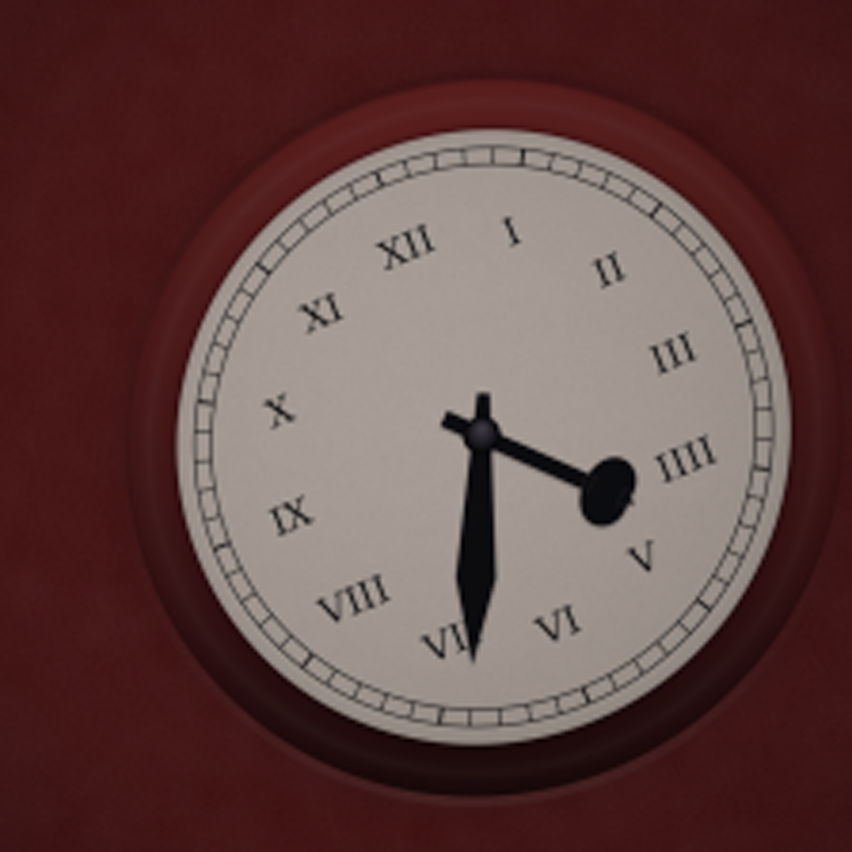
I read 4.34
